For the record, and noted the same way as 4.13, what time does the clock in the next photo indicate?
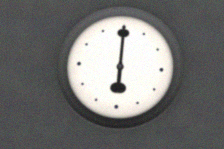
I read 6.00
